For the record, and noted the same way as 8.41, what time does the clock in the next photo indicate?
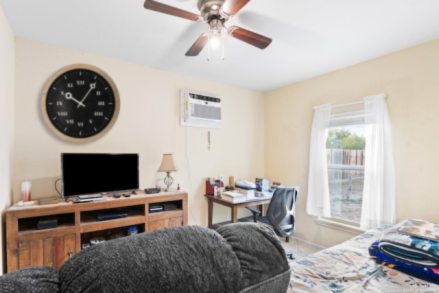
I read 10.06
